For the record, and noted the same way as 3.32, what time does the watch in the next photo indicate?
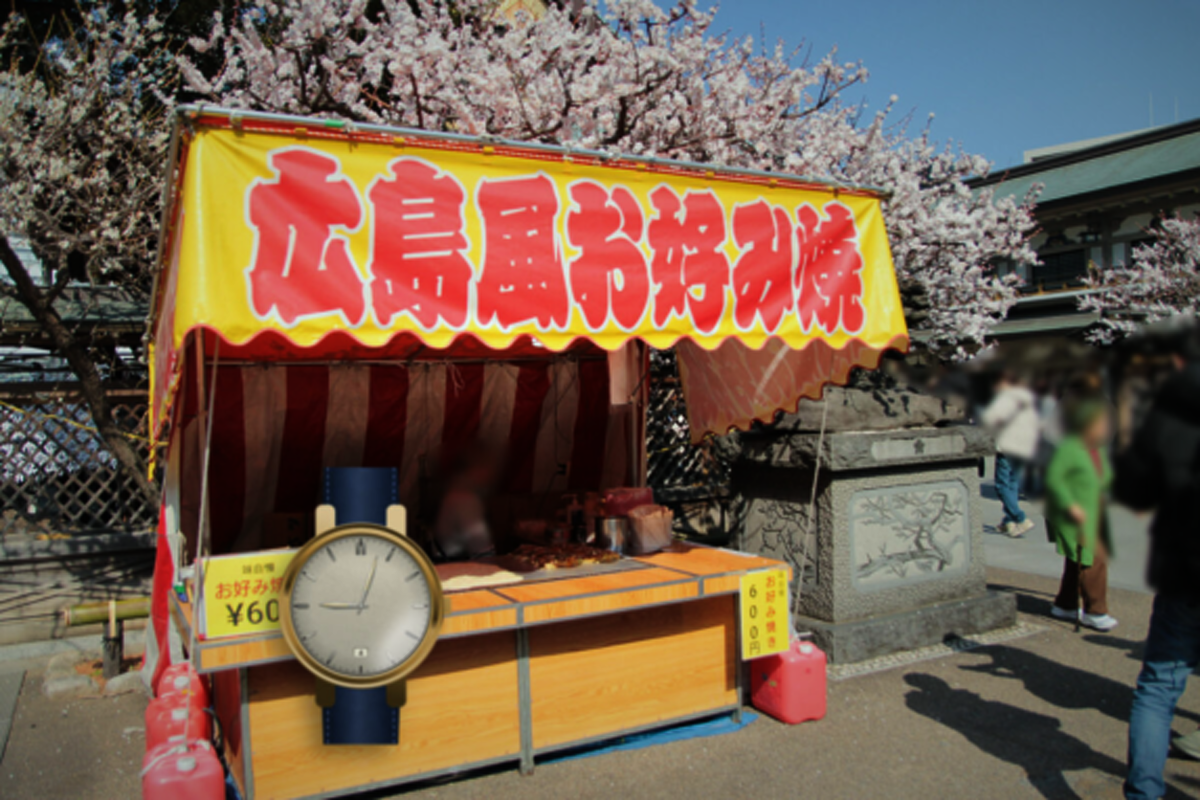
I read 9.03
